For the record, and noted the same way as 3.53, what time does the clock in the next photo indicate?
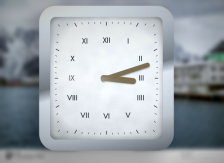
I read 3.12
